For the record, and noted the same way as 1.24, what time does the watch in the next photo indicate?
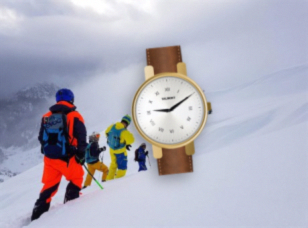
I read 9.10
